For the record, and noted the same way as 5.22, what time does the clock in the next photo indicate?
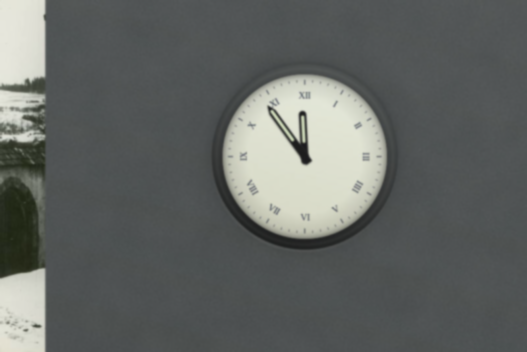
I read 11.54
